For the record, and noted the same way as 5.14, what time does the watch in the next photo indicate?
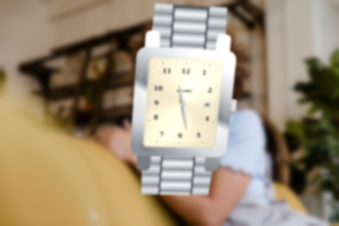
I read 11.28
